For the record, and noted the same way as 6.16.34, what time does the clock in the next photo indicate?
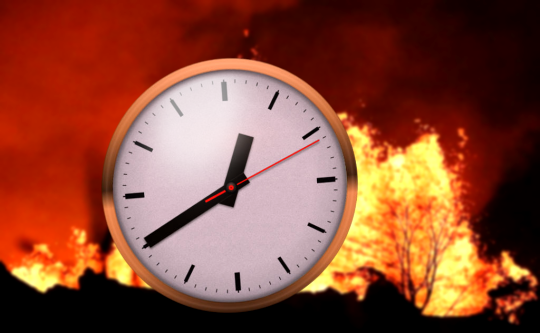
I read 12.40.11
